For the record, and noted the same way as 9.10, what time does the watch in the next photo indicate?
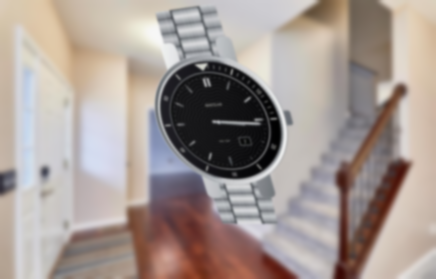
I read 3.16
